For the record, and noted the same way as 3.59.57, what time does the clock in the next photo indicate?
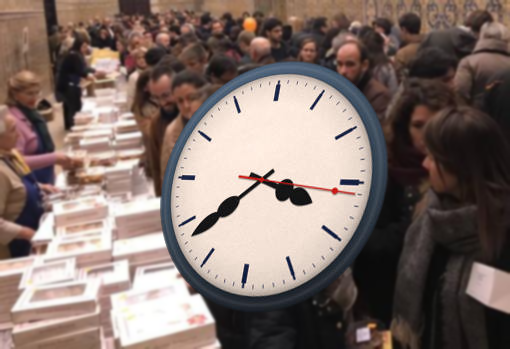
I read 3.38.16
